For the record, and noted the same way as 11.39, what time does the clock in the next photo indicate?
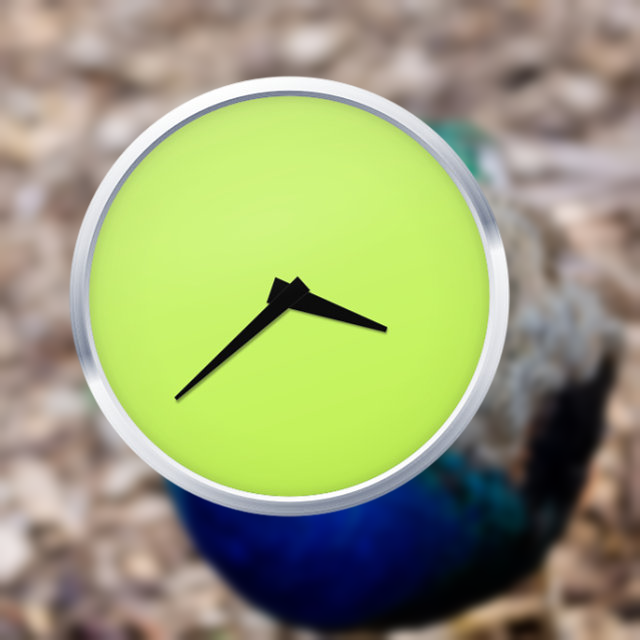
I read 3.38
